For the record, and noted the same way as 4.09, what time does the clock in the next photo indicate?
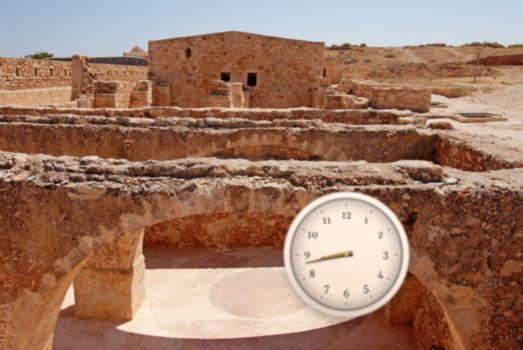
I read 8.43
